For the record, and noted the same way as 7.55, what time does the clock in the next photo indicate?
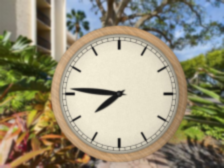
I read 7.46
